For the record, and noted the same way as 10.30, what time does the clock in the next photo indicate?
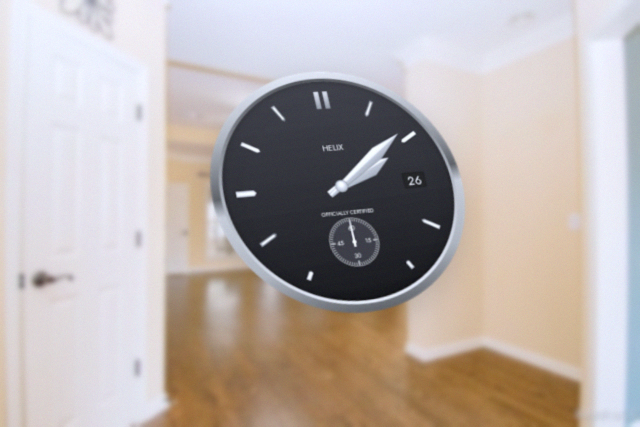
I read 2.09
